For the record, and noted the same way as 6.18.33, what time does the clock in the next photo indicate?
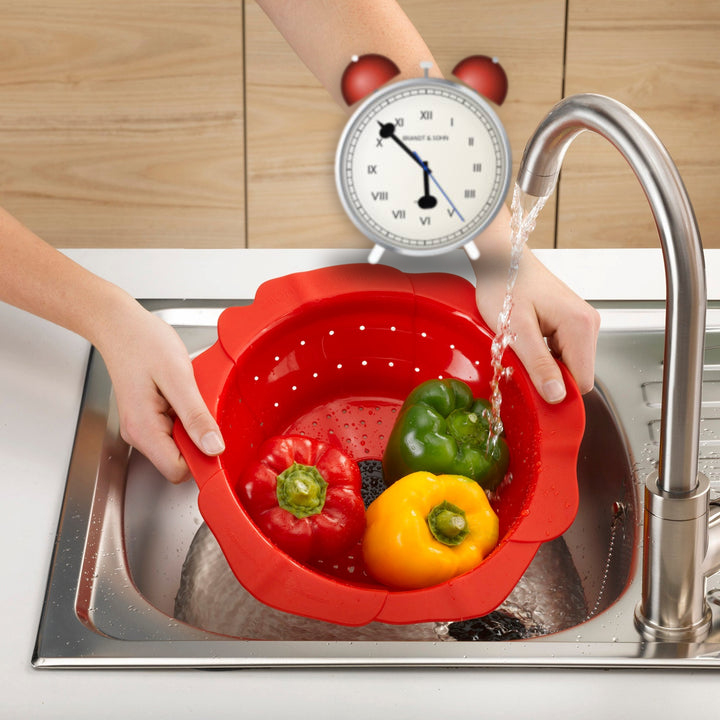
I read 5.52.24
